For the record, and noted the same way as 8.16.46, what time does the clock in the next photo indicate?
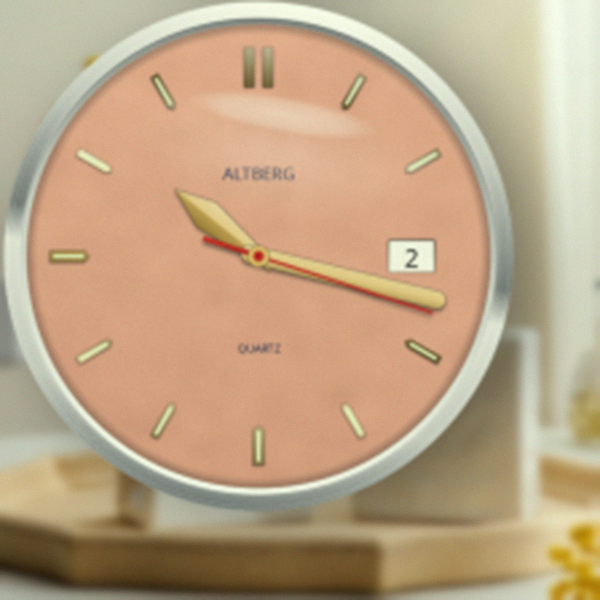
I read 10.17.18
